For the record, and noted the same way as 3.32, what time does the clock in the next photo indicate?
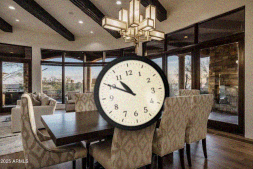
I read 10.50
